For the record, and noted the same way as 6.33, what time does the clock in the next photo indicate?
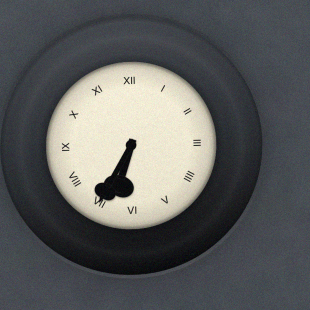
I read 6.35
